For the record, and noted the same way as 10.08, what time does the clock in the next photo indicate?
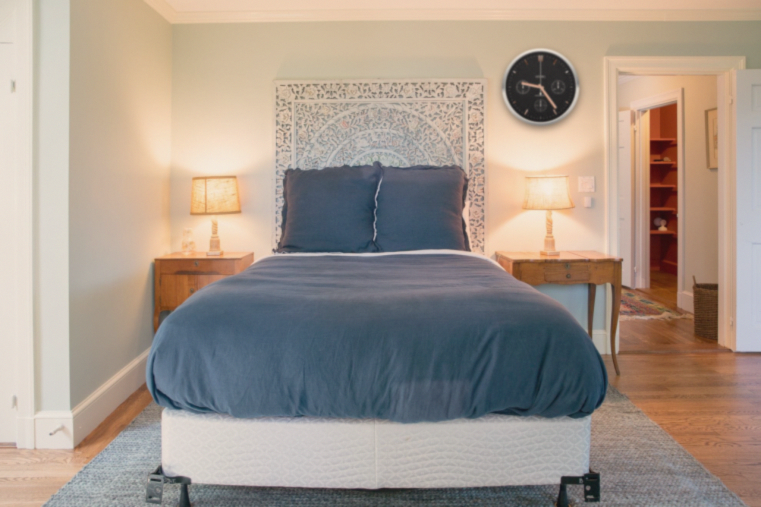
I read 9.24
